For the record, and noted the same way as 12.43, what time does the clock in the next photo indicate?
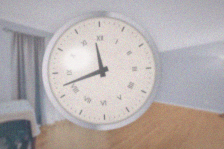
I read 11.42
